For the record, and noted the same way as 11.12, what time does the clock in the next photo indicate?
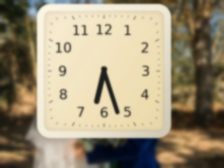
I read 6.27
